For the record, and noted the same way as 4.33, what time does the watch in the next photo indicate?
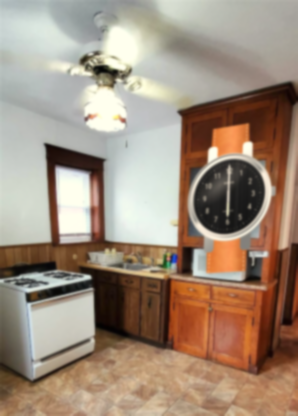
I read 6.00
